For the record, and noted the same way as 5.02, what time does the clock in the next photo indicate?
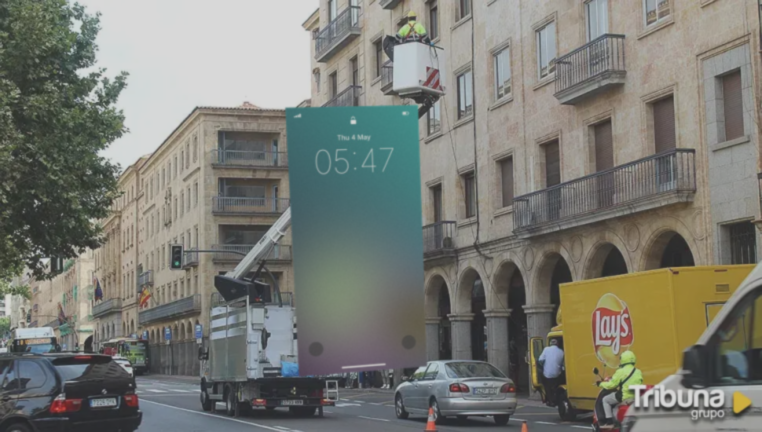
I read 5.47
